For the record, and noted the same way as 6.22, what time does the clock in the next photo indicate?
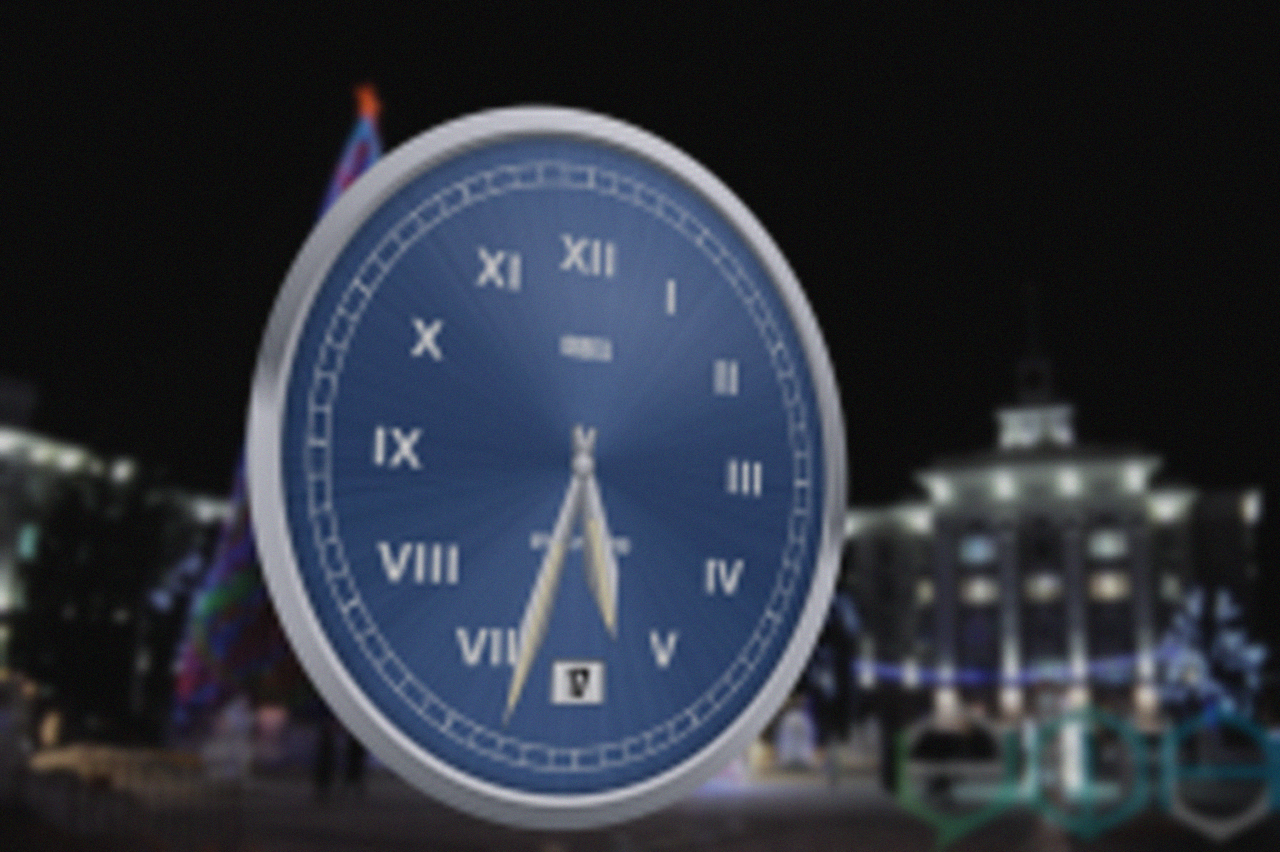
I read 5.33
